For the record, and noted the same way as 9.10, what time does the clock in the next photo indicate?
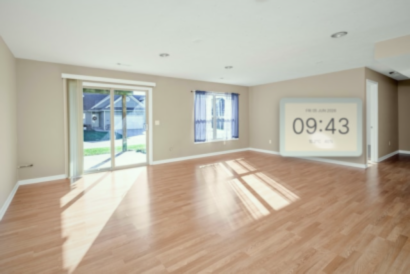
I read 9.43
